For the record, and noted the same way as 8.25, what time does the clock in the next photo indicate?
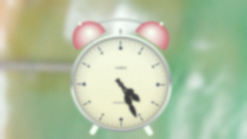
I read 4.26
